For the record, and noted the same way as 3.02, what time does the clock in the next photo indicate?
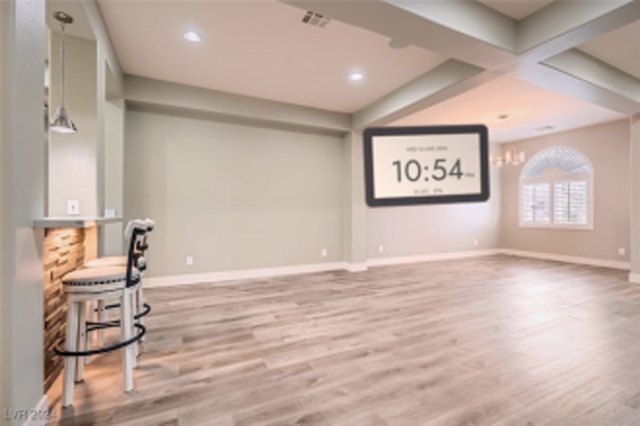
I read 10.54
